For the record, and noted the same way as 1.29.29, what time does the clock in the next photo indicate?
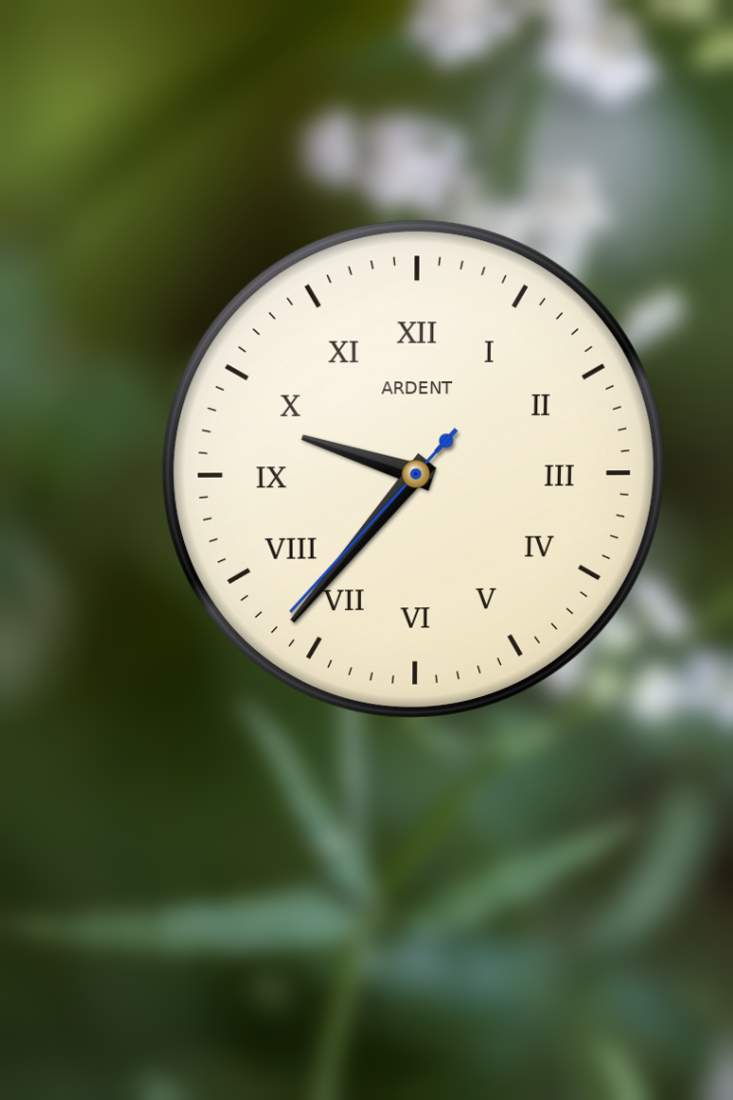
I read 9.36.37
